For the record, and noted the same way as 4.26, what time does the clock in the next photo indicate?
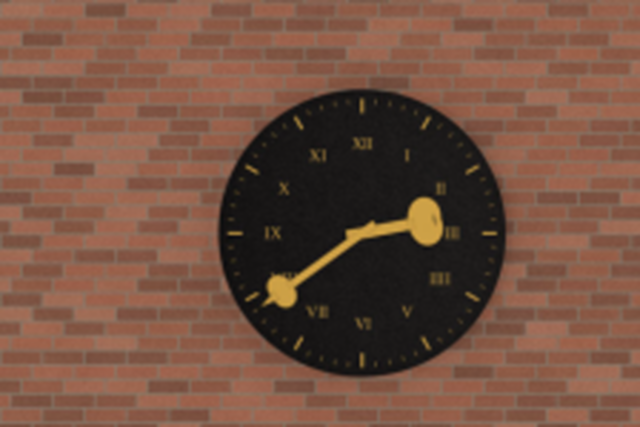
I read 2.39
